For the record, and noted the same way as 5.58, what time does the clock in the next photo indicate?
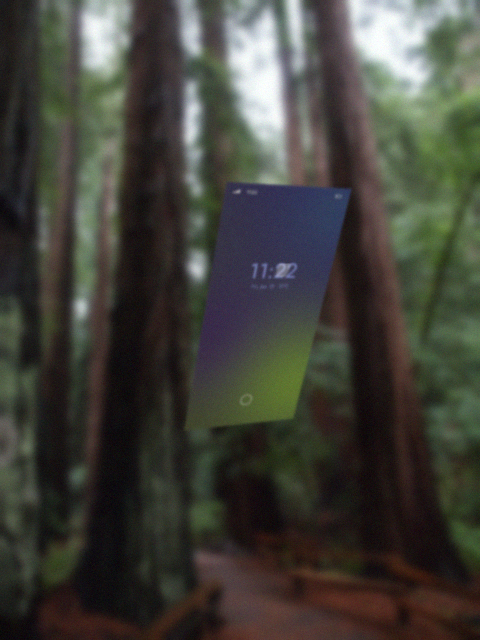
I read 11.22
